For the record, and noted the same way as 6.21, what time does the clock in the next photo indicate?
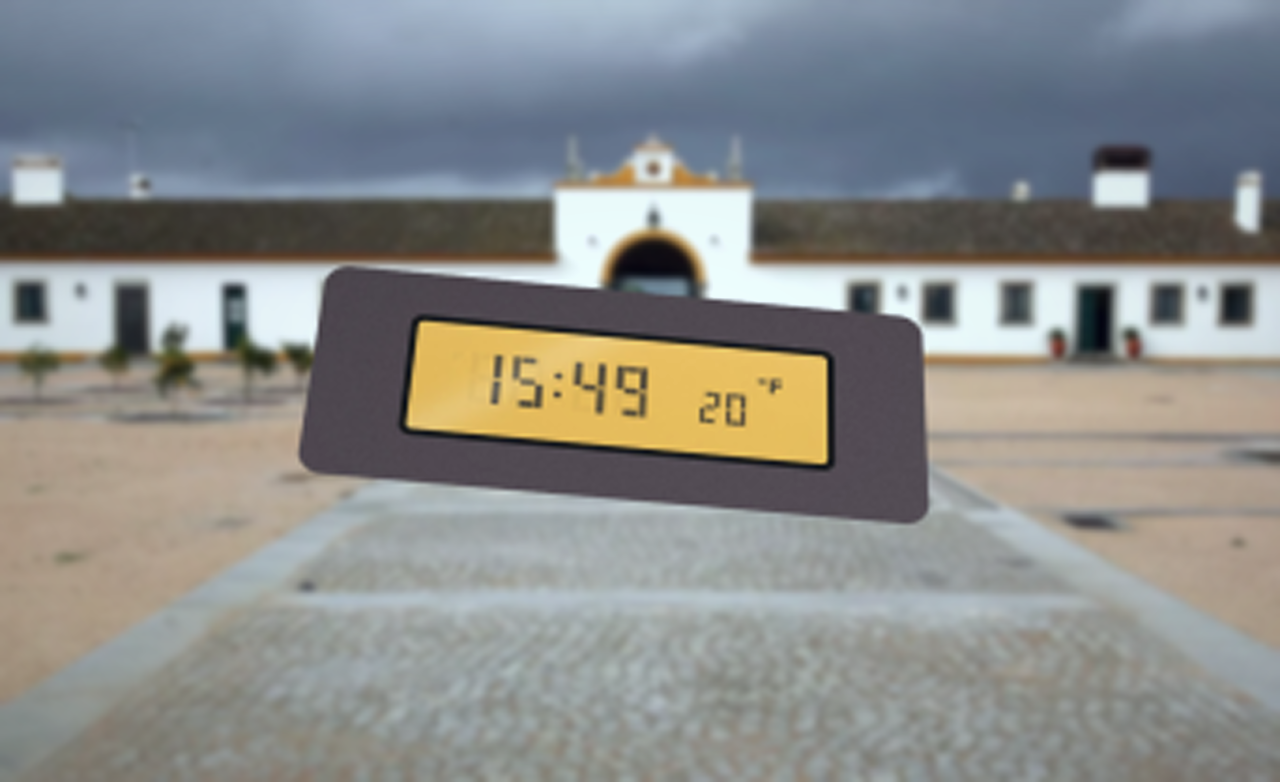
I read 15.49
